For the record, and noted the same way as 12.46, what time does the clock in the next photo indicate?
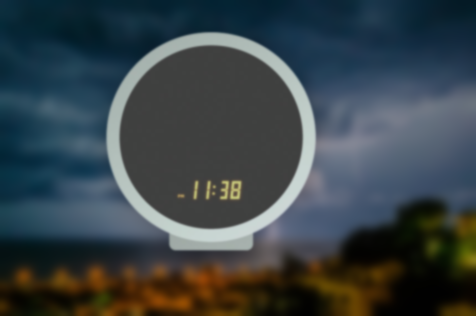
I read 11.38
